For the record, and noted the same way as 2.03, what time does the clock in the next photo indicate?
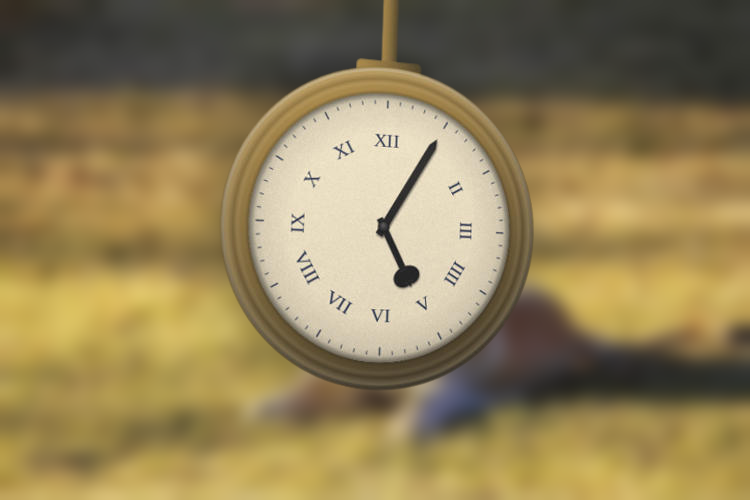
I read 5.05
